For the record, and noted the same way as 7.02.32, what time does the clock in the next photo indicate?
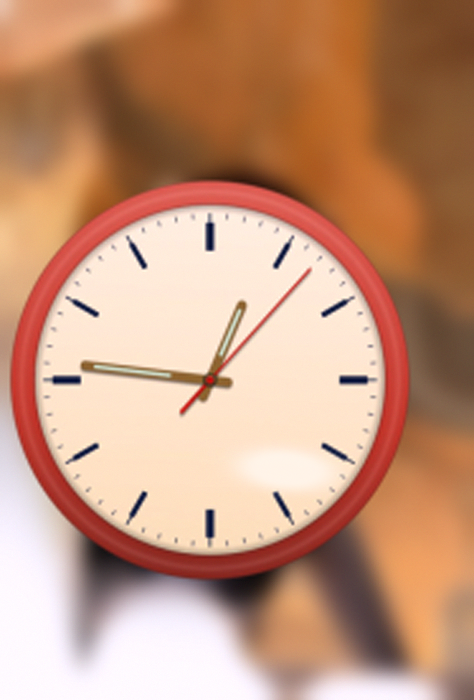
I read 12.46.07
